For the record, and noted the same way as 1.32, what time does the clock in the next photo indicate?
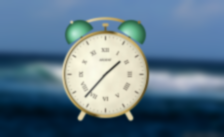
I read 1.37
